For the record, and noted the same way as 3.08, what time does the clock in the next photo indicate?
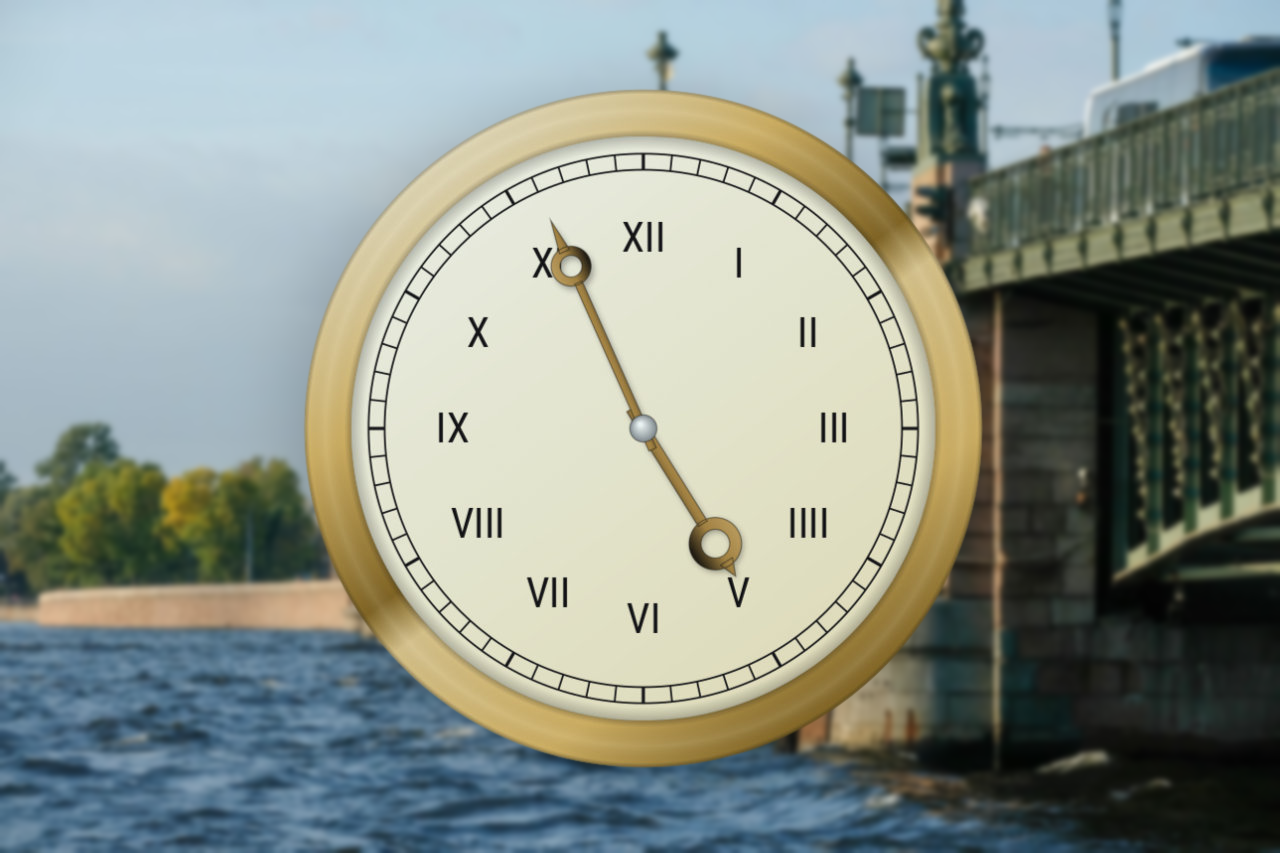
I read 4.56
